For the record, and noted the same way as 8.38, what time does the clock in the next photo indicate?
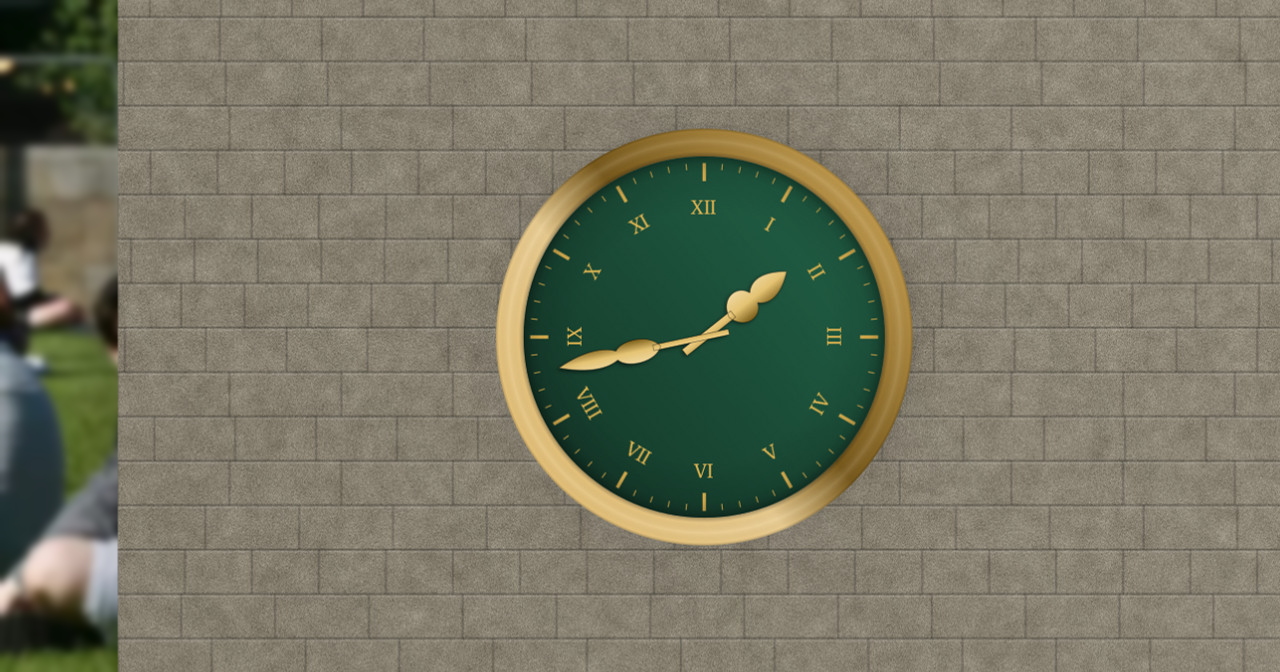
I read 1.43
